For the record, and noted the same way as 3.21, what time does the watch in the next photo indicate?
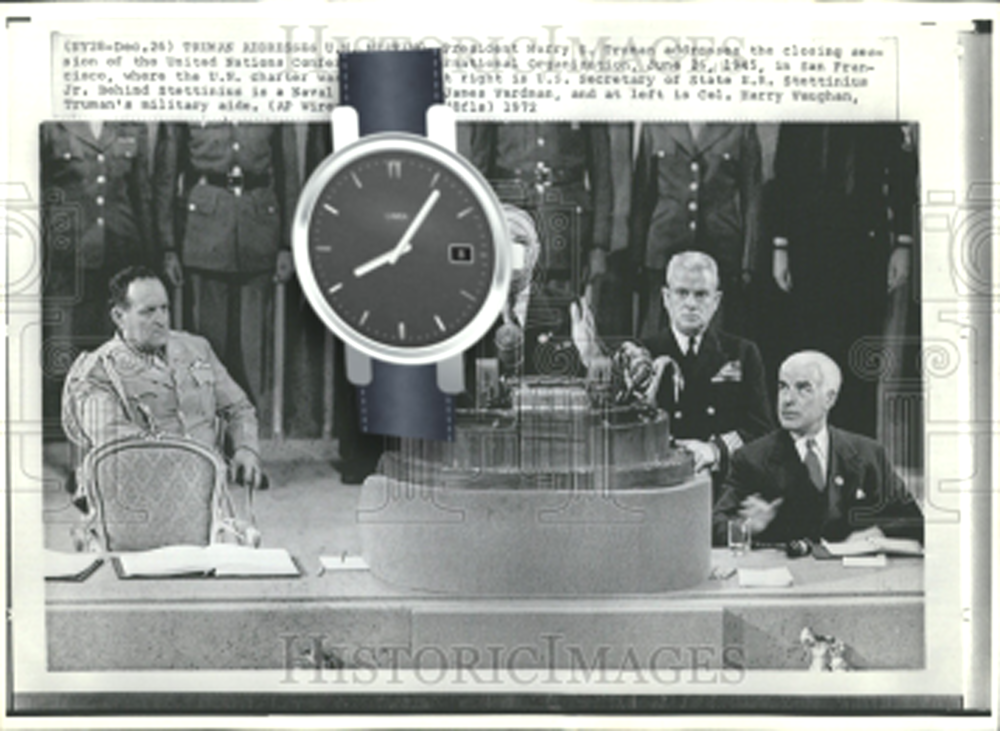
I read 8.06
